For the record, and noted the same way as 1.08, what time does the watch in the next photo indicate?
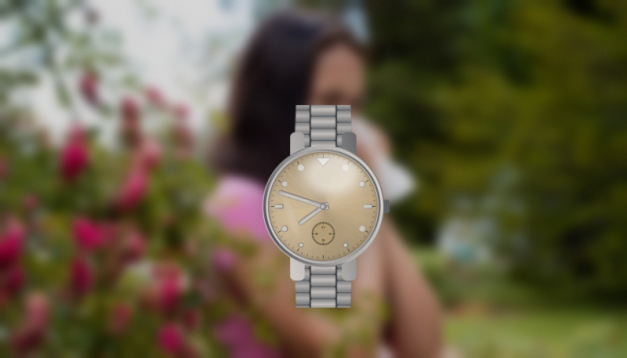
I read 7.48
